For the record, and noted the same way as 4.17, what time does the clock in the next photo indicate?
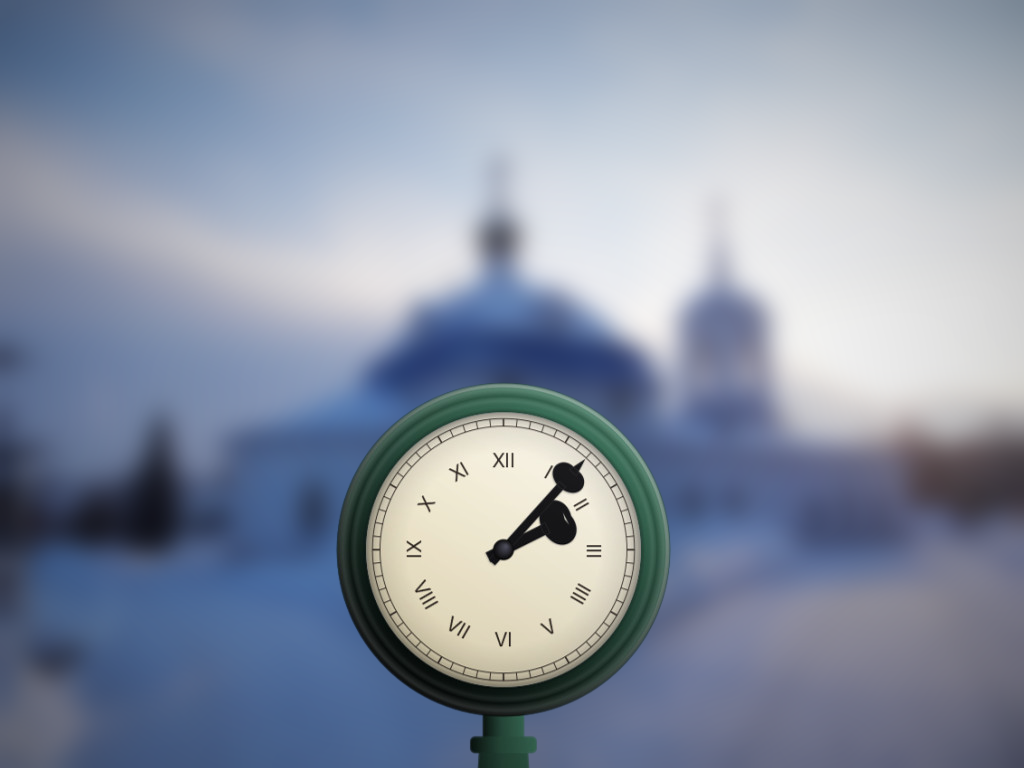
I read 2.07
